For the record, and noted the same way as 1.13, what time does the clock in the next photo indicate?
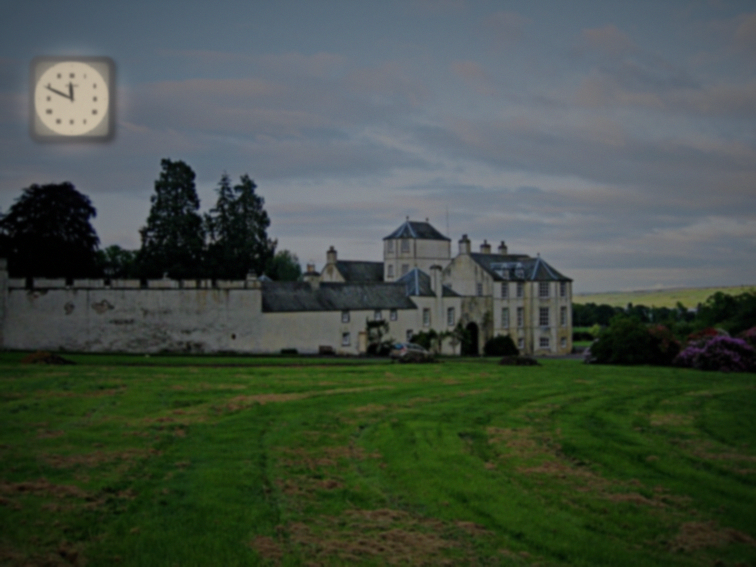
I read 11.49
